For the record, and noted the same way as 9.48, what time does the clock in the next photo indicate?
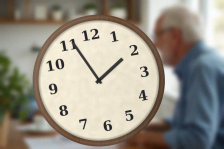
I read 1.56
